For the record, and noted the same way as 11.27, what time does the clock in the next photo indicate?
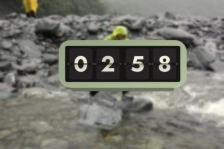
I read 2.58
